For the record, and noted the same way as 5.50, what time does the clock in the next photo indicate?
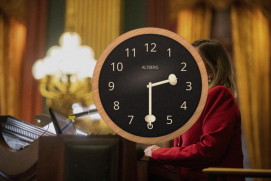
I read 2.30
